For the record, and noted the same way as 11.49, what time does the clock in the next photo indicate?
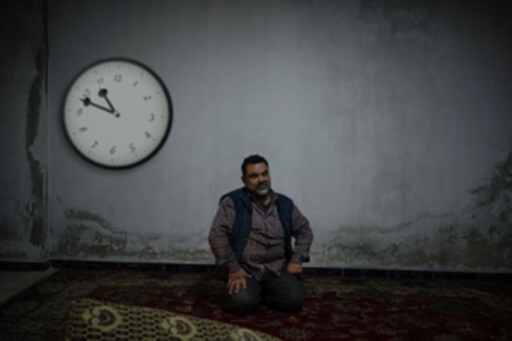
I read 10.48
